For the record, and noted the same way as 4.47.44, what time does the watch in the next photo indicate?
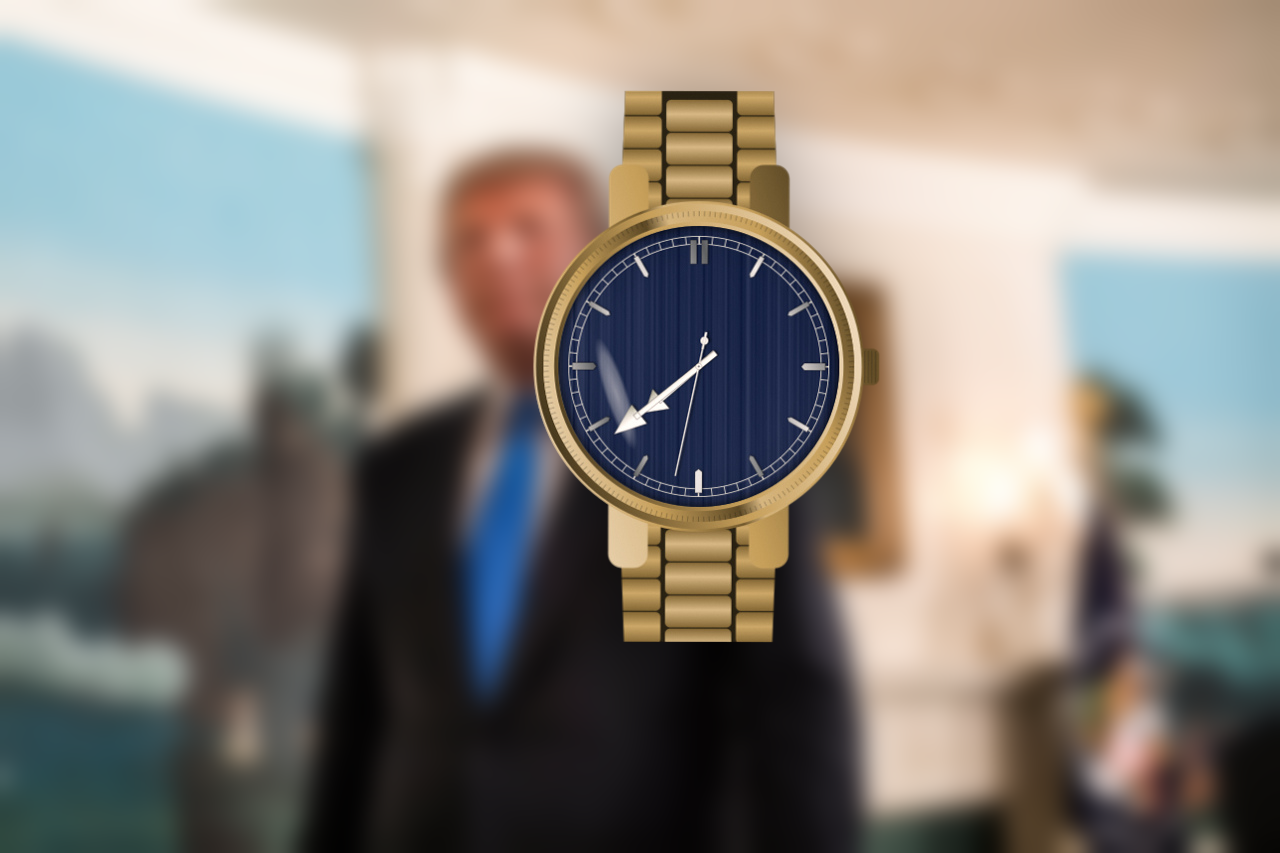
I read 7.38.32
